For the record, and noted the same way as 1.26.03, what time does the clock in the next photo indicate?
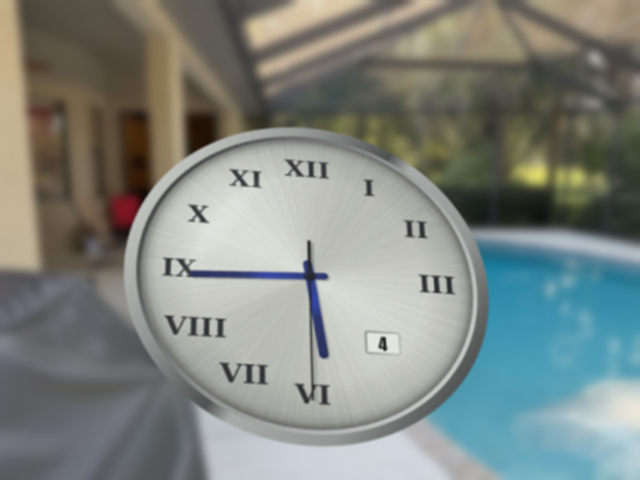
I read 5.44.30
